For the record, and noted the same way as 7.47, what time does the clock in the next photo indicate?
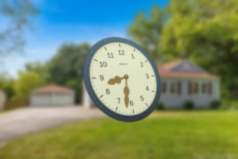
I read 8.32
